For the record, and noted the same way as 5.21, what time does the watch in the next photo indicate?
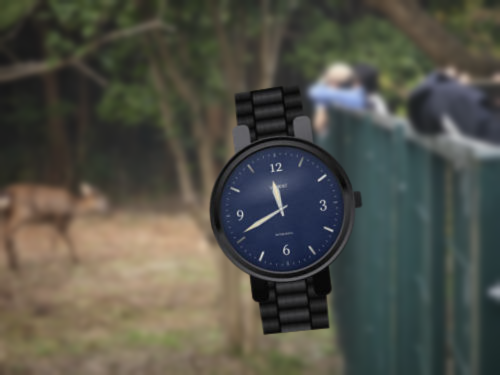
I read 11.41
